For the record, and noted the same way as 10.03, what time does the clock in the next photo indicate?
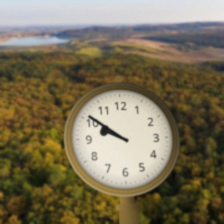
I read 9.51
